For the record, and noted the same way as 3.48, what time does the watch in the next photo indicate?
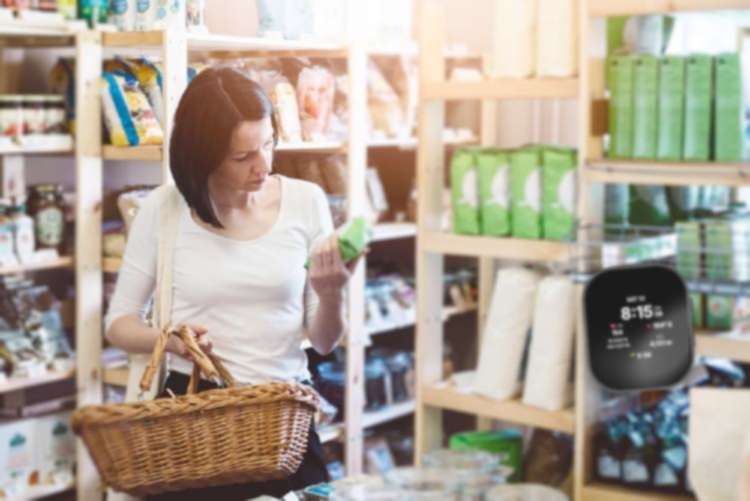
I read 8.15
